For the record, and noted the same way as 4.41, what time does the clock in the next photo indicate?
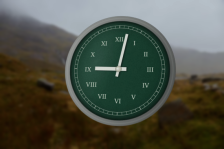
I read 9.02
